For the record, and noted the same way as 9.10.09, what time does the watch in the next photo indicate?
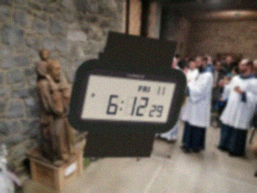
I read 6.12.29
